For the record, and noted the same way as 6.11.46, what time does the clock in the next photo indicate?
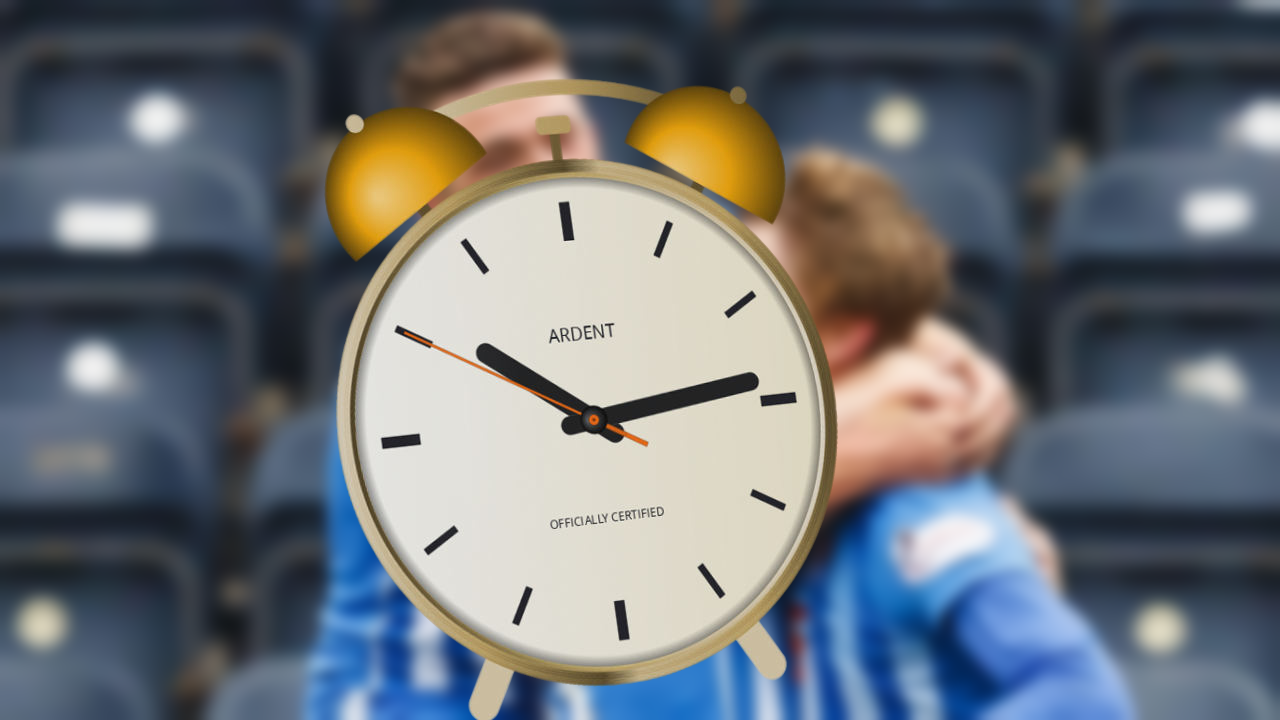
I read 10.13.50
